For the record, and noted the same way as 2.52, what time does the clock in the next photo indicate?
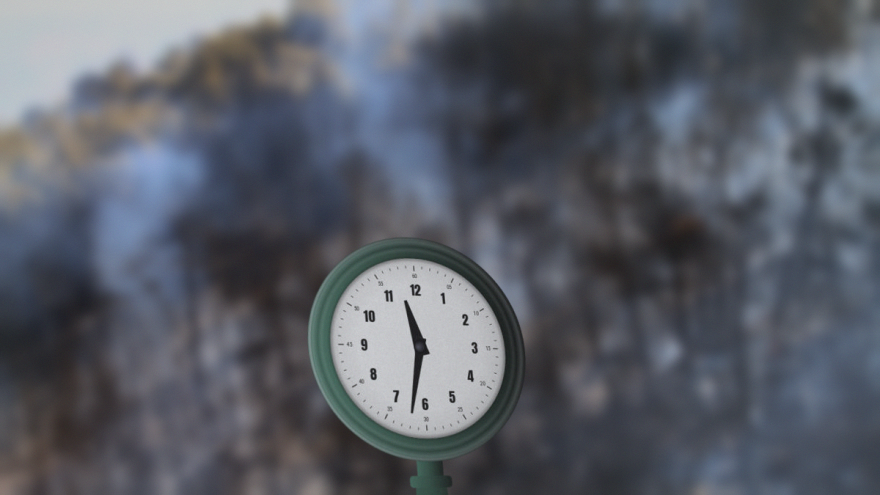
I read 11.32
